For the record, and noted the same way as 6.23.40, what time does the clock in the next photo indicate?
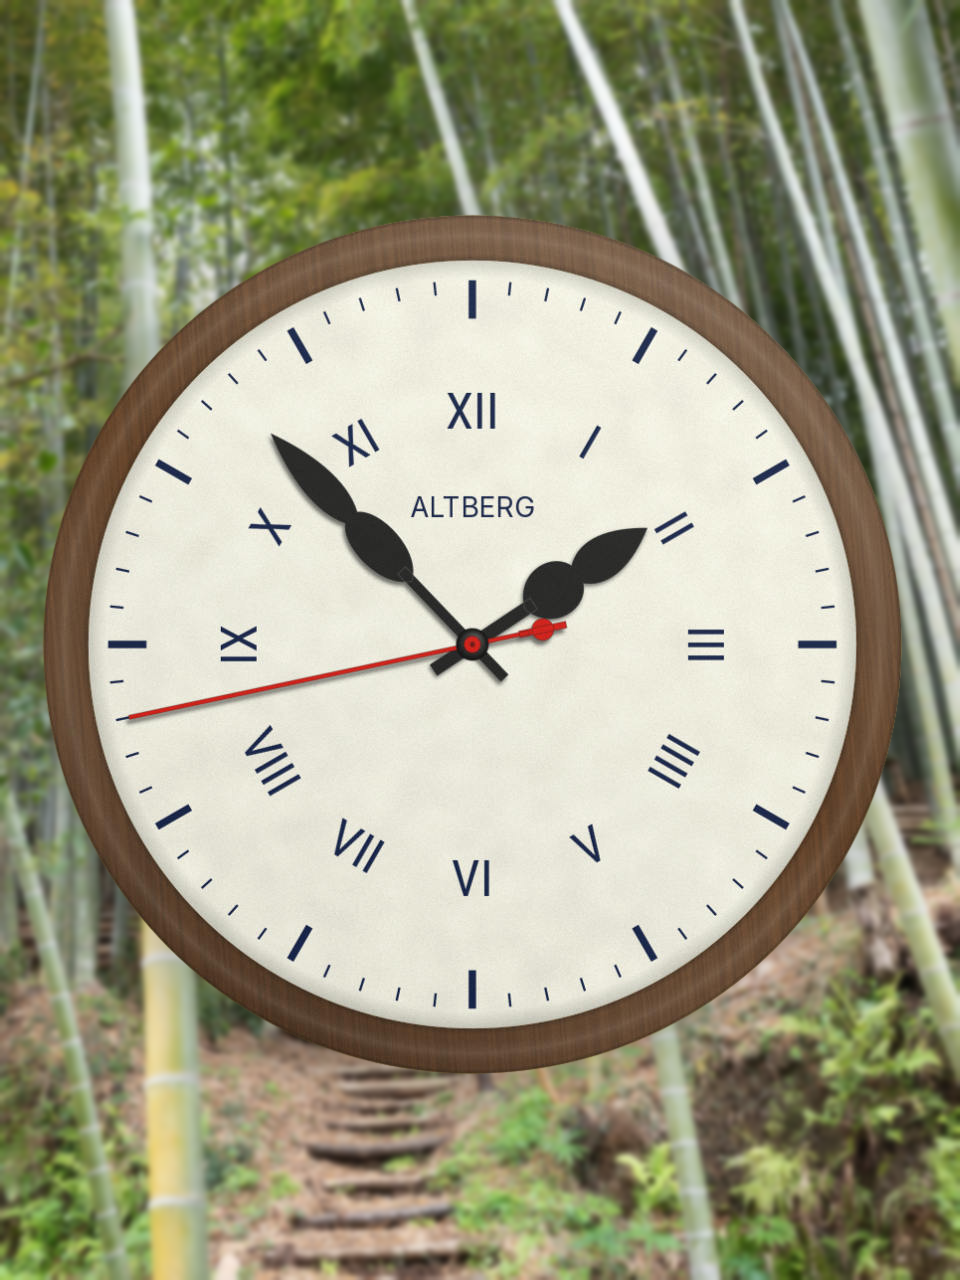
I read 1.52.43
